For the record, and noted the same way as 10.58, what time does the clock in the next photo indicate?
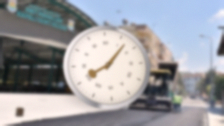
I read 8.07
